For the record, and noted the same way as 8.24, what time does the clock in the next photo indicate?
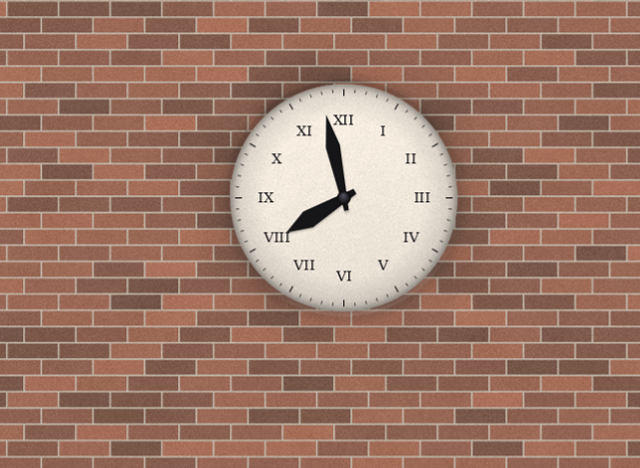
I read 7.58
